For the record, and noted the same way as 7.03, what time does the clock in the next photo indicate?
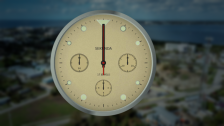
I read 12.00
